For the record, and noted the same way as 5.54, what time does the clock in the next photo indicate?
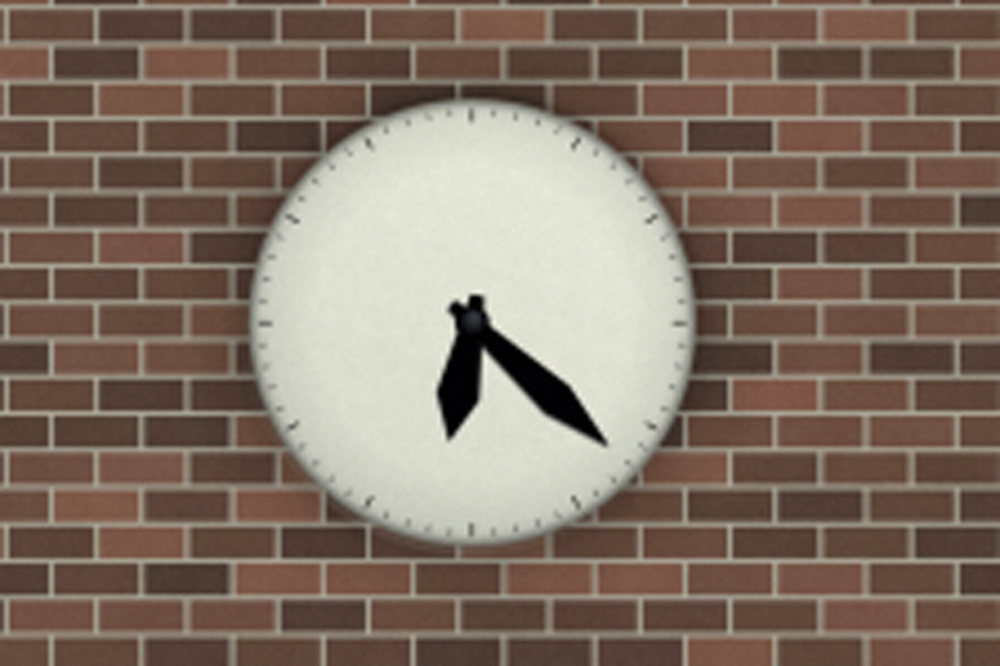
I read 6.22
